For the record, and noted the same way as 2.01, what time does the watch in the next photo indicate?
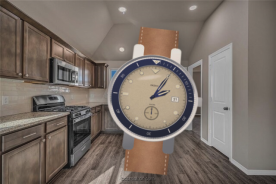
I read 2.05
